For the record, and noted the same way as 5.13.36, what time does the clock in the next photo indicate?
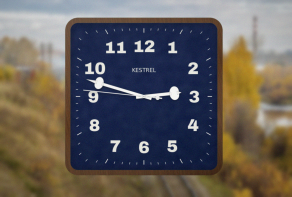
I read 2.47.46
